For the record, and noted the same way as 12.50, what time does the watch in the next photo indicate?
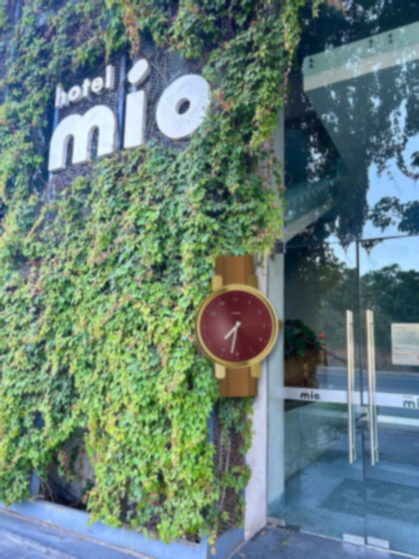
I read 7.32
